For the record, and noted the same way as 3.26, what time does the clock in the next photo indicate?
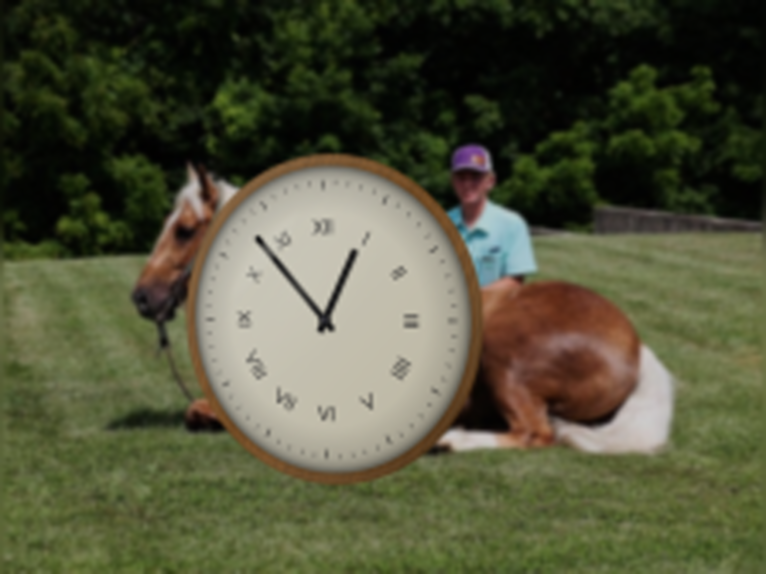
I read 12.53
